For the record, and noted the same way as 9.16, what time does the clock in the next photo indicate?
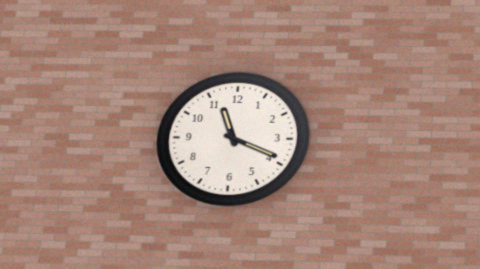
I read 11.19
